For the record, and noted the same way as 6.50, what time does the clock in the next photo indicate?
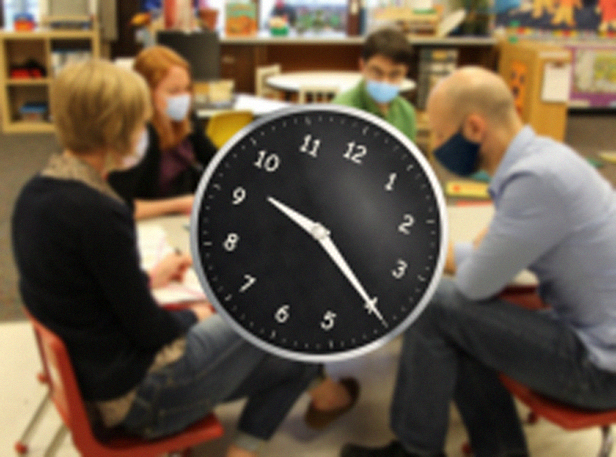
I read 9.20
